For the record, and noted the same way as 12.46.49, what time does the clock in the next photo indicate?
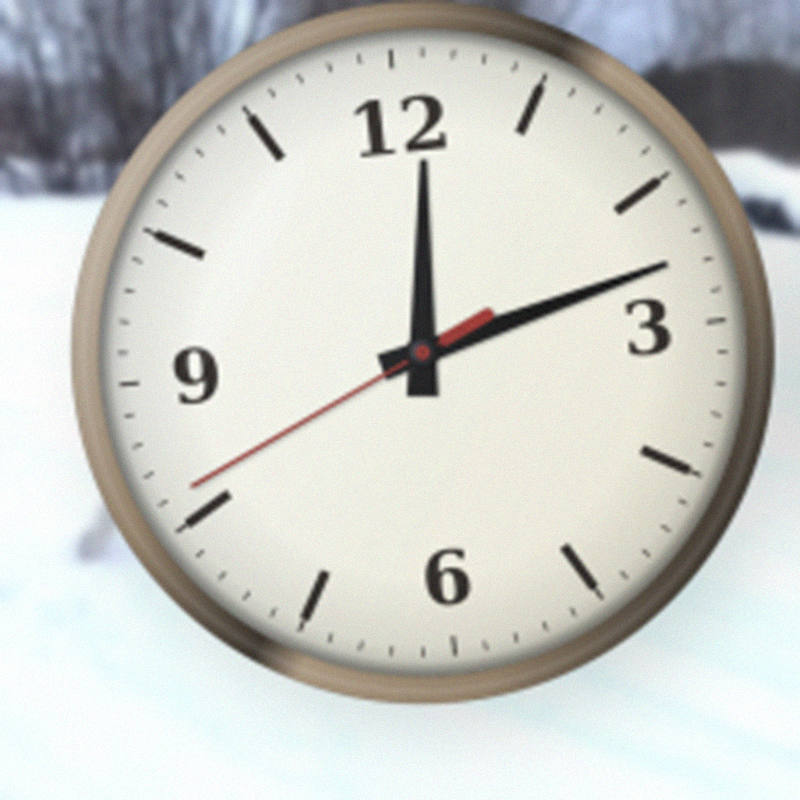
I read 12.12.41
